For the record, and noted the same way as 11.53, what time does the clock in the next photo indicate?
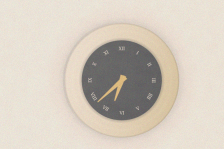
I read 6.38
